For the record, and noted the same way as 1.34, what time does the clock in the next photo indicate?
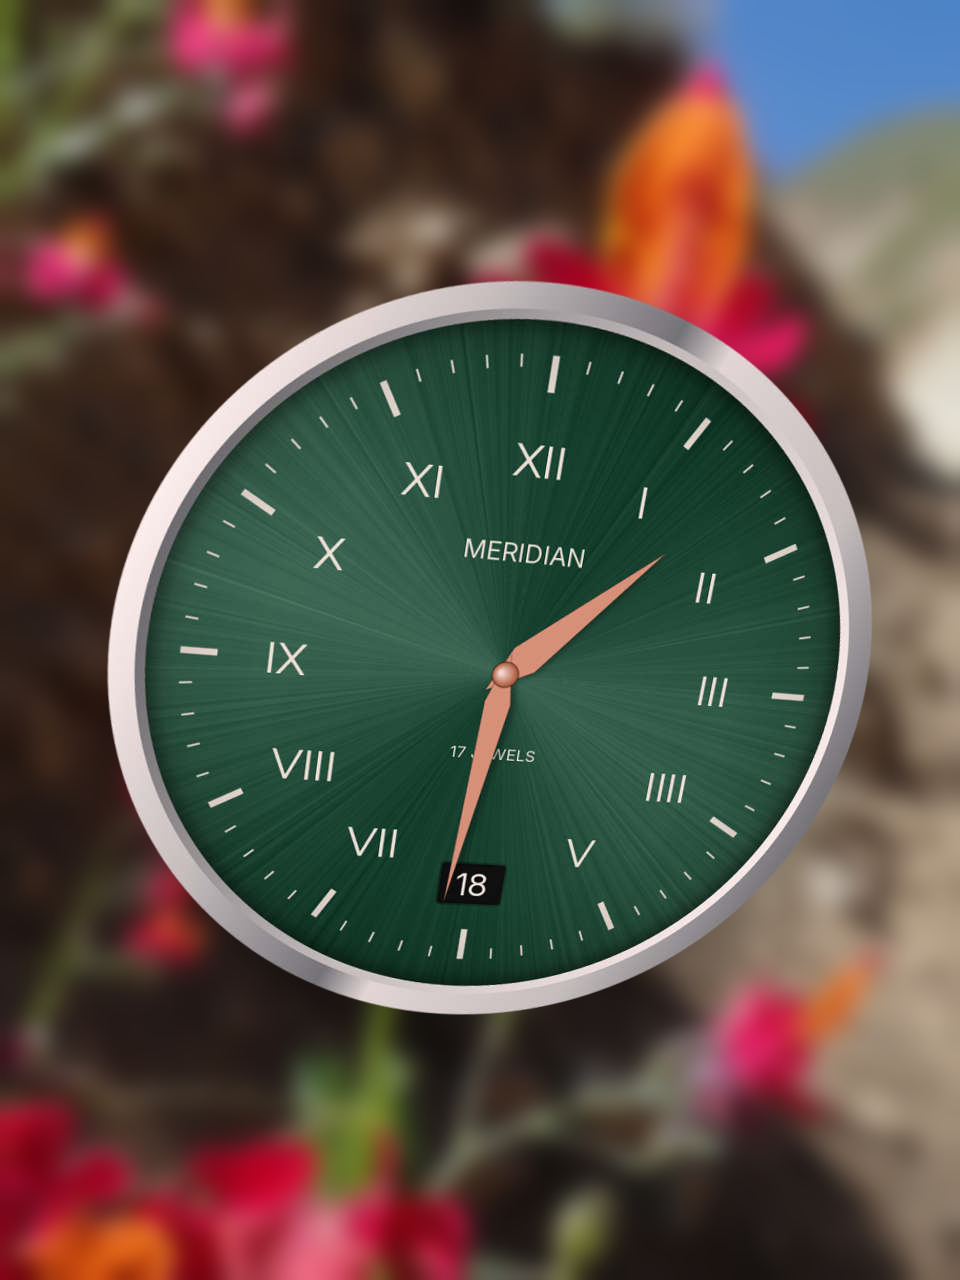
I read 1.31
